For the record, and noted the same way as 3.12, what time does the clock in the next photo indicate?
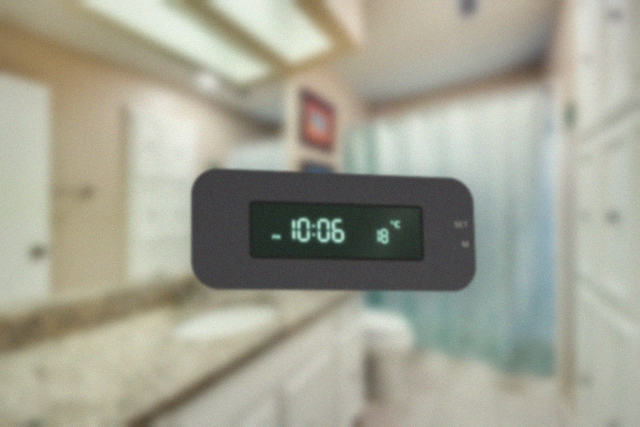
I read 10.06
